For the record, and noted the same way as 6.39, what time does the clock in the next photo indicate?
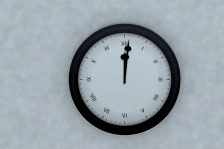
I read 12.01
